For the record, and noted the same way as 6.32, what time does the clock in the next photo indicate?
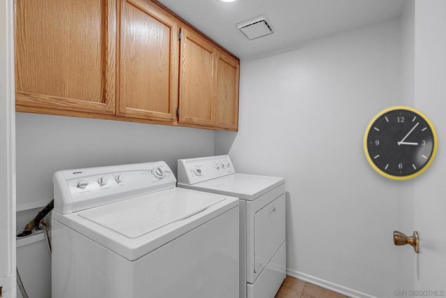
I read 3.07
